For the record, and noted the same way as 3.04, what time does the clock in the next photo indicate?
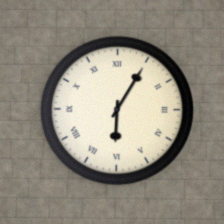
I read 6.05
